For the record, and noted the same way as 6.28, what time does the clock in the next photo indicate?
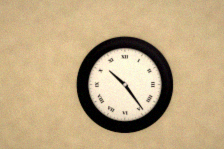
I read 10.24
